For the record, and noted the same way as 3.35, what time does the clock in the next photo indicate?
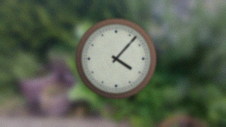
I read 4.07
